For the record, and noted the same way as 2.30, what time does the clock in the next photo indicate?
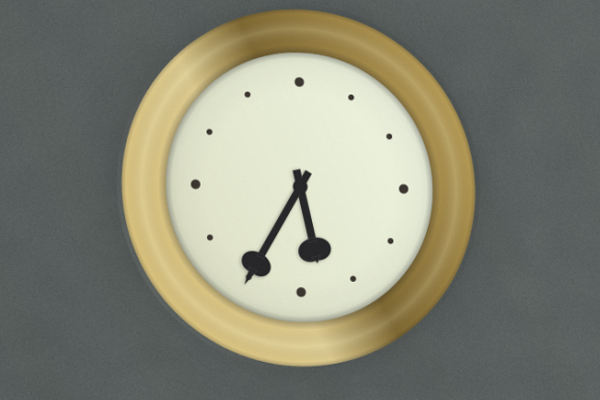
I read 5.35
